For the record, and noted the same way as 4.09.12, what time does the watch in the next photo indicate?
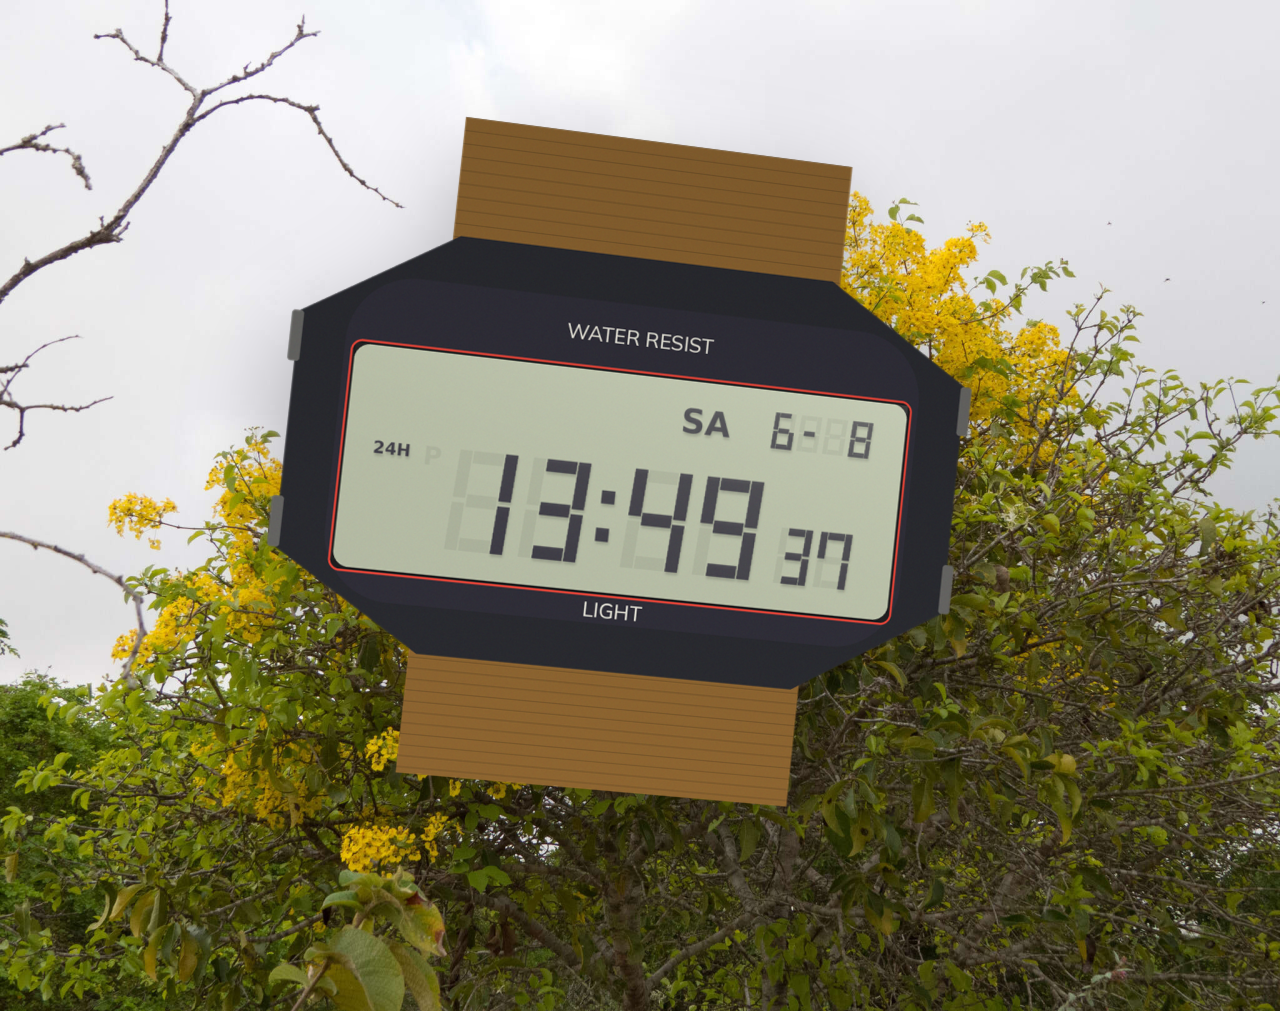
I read 13.49.37
